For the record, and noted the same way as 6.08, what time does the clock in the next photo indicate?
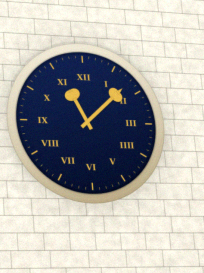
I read 11.08
